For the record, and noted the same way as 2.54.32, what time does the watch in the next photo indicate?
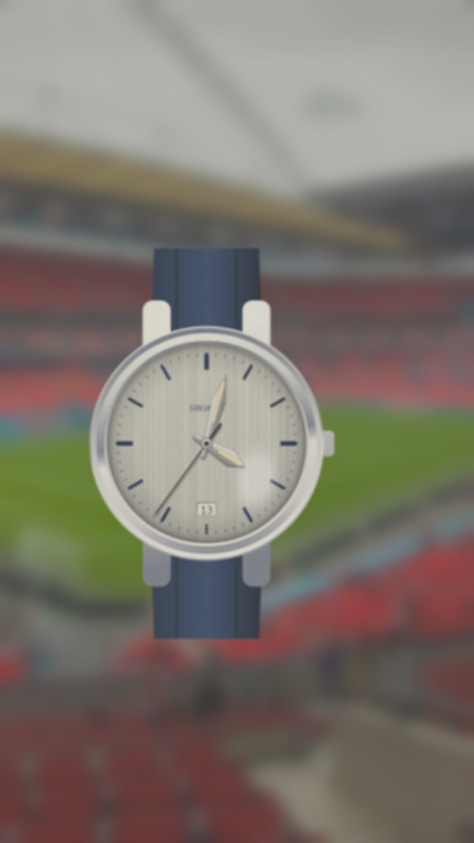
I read 4.02.36
